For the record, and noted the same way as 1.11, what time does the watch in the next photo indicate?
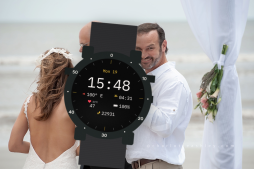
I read 15.48
